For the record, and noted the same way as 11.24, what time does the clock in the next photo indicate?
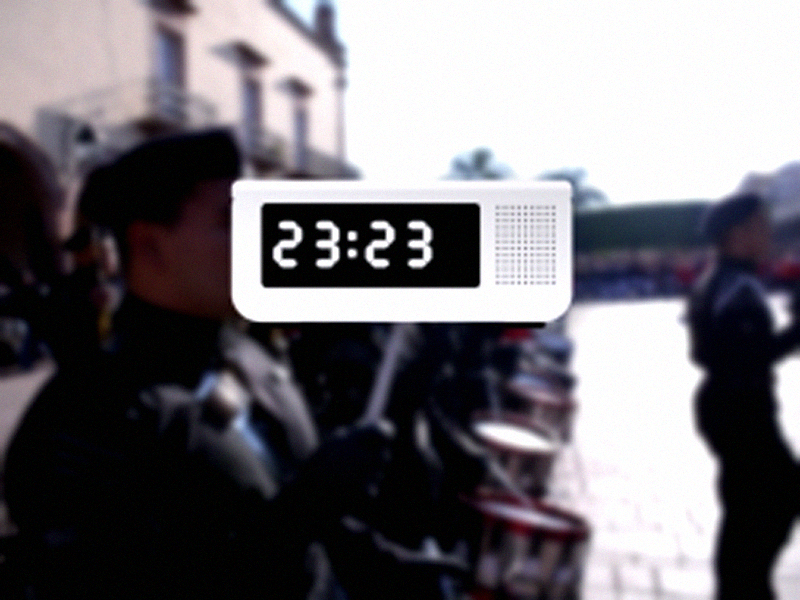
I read 23.23
